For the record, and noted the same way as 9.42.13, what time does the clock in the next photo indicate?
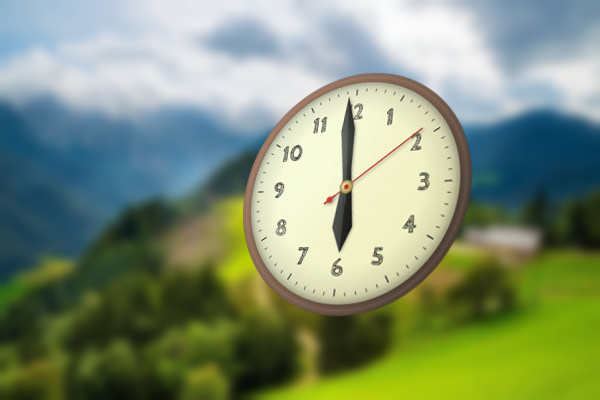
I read 5.59.09
